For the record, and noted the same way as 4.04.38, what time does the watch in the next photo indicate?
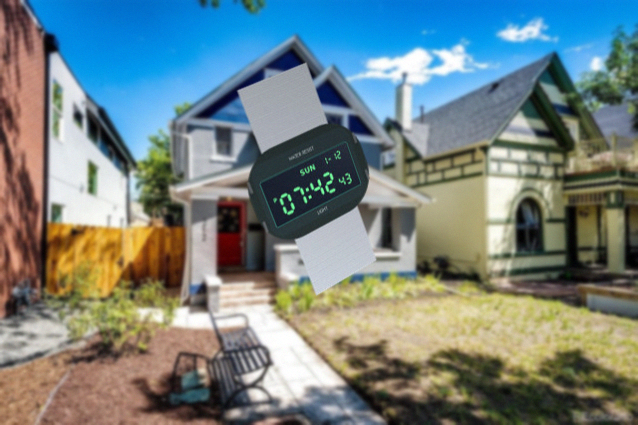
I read 7.42.43
